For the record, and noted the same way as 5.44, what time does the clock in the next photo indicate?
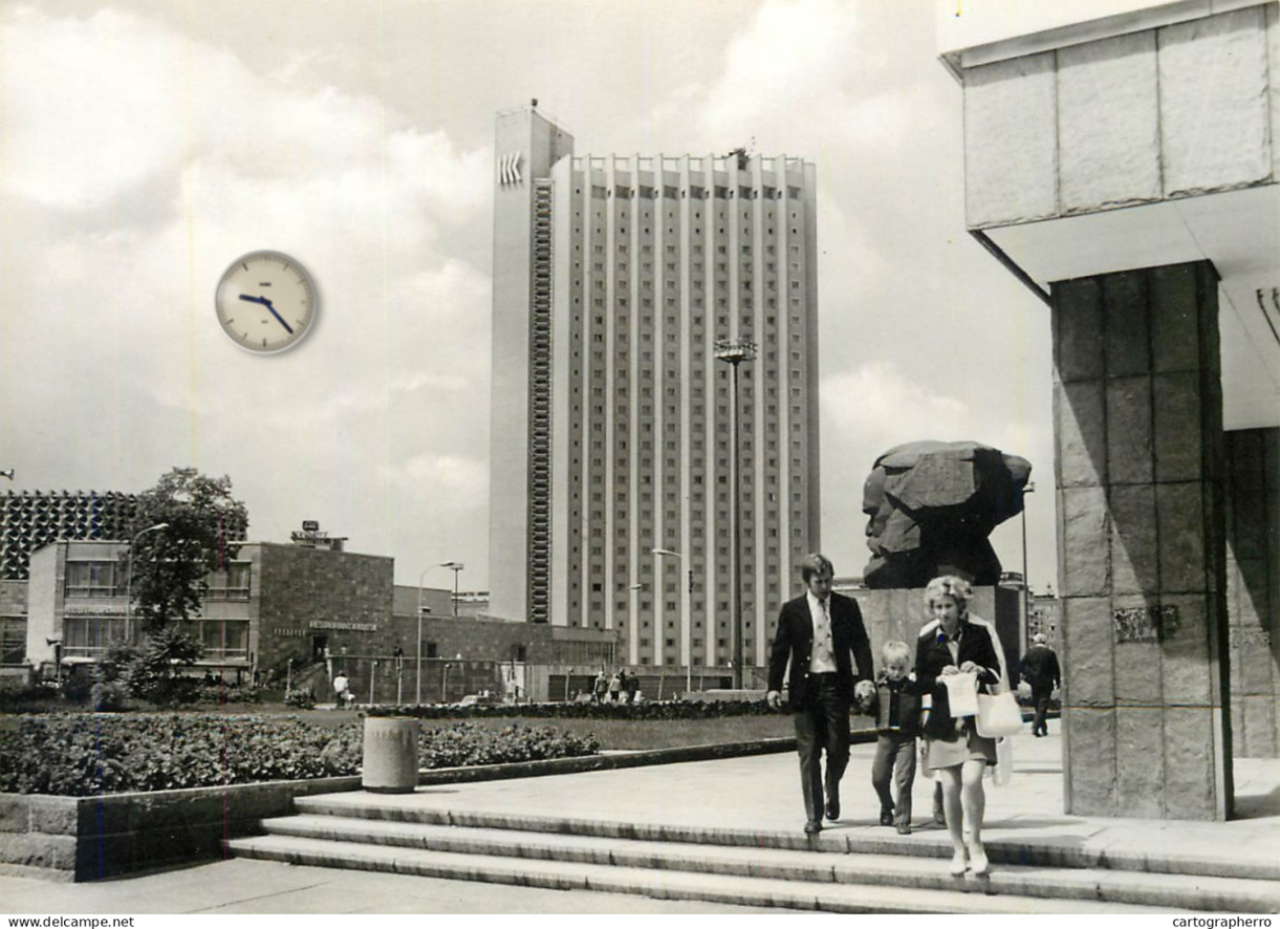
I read 9.23
